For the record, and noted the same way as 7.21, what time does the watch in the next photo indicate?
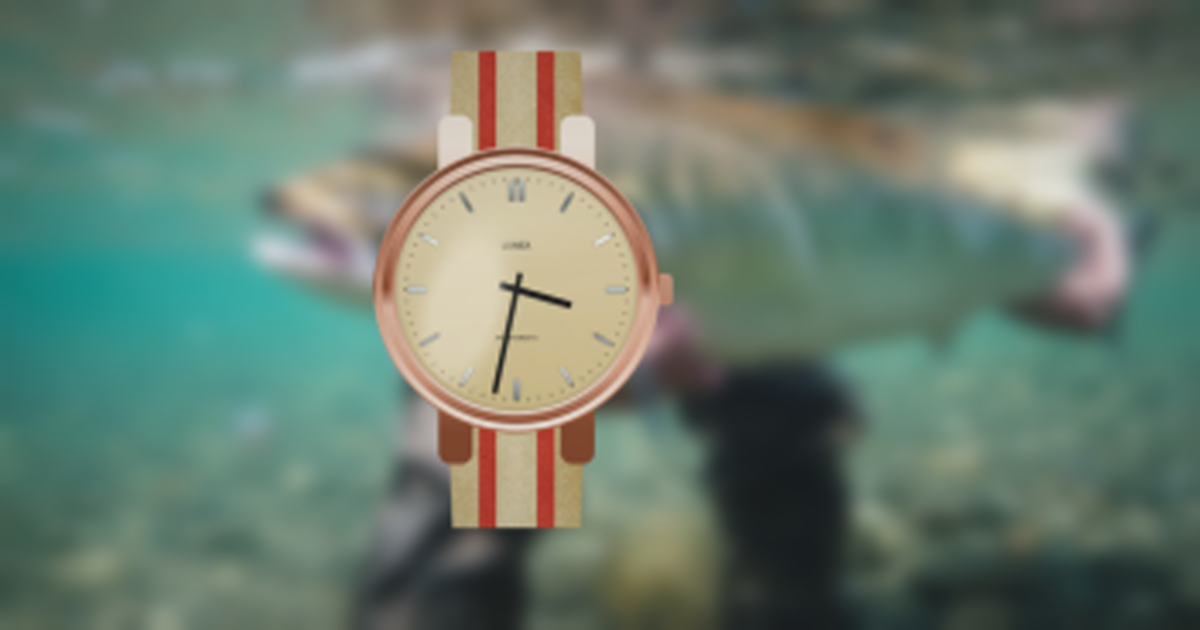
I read 3.32
